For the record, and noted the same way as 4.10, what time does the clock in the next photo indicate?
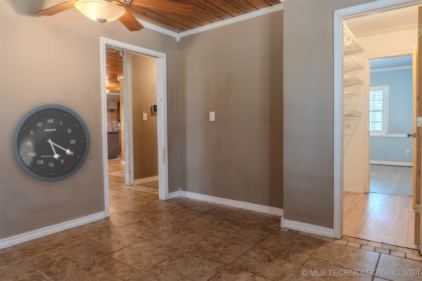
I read 5.20
